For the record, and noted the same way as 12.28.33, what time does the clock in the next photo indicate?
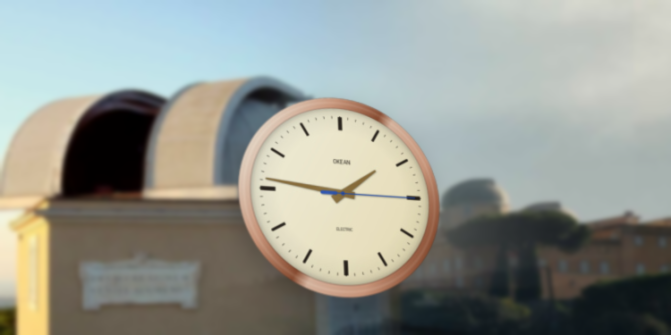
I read 1.46.15
